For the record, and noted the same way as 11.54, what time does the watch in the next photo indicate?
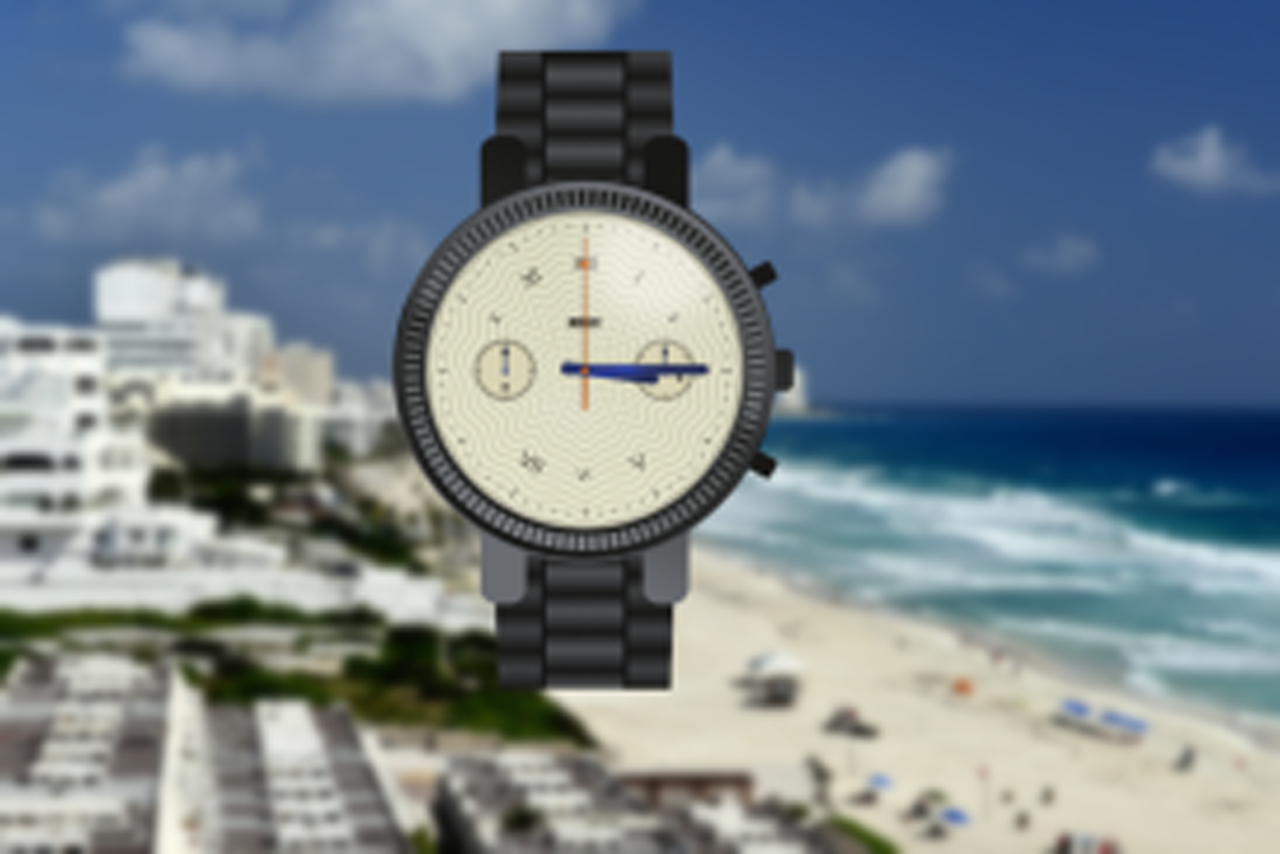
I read 3.15
